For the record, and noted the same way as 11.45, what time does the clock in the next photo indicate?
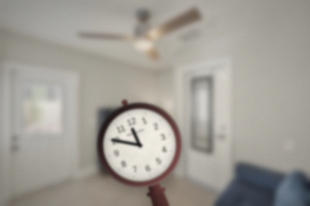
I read 11.50
